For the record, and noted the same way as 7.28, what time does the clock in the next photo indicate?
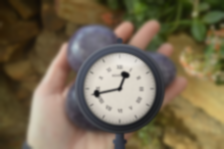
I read 12.43
